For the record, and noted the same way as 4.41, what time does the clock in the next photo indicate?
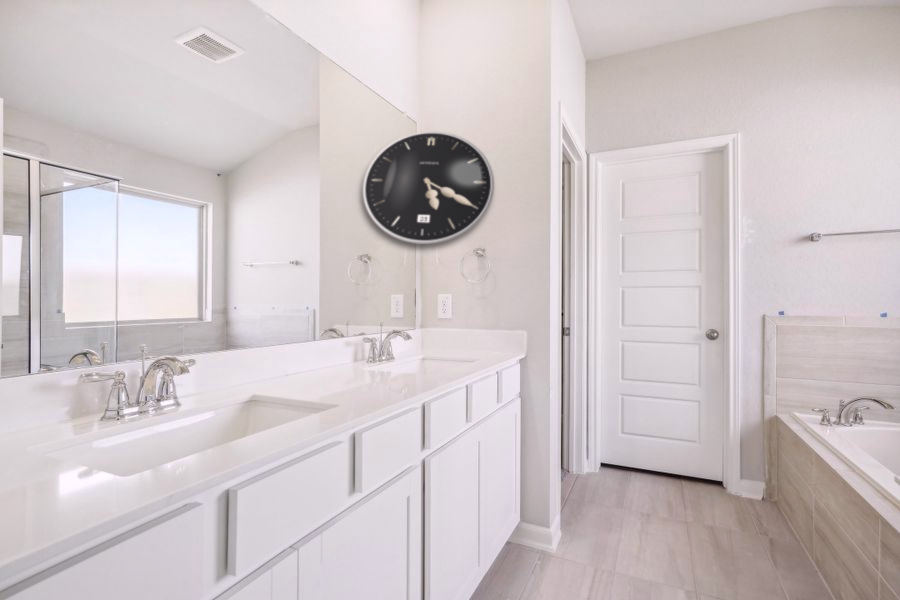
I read 5.20
